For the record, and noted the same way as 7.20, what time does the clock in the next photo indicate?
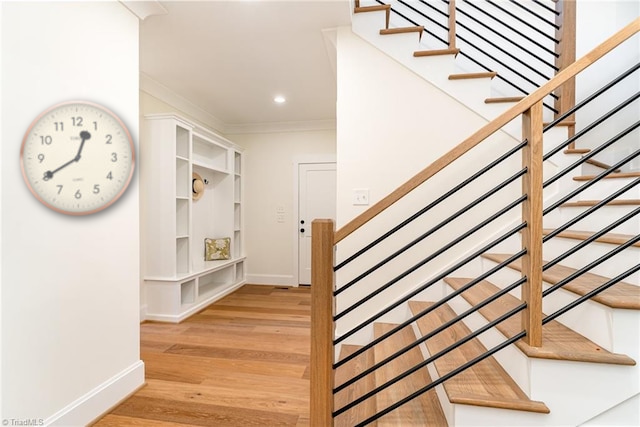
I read 12.40
